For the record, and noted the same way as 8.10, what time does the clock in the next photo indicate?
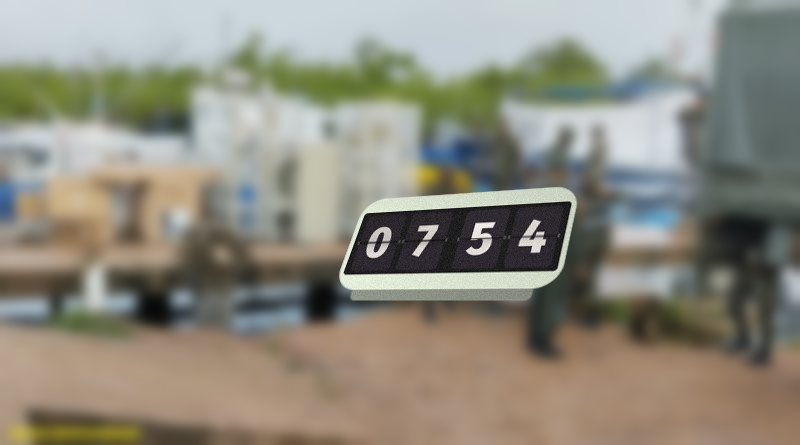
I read 7.54
